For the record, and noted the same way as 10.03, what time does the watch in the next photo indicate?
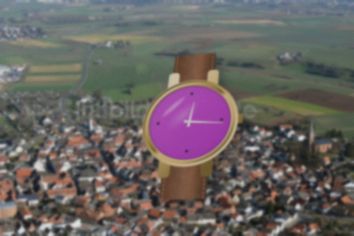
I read 12.16
